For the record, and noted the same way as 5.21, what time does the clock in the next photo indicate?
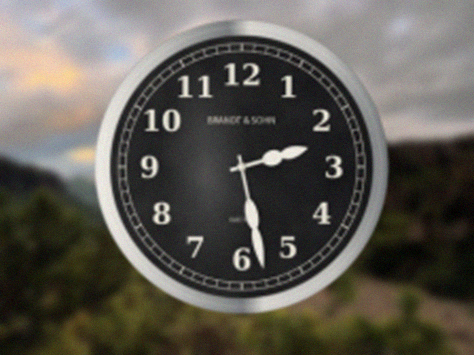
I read 2.28
